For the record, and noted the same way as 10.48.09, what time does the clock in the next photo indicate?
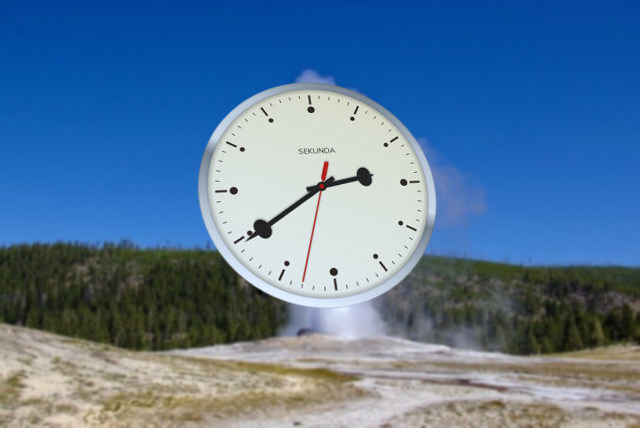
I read 2.39.33
